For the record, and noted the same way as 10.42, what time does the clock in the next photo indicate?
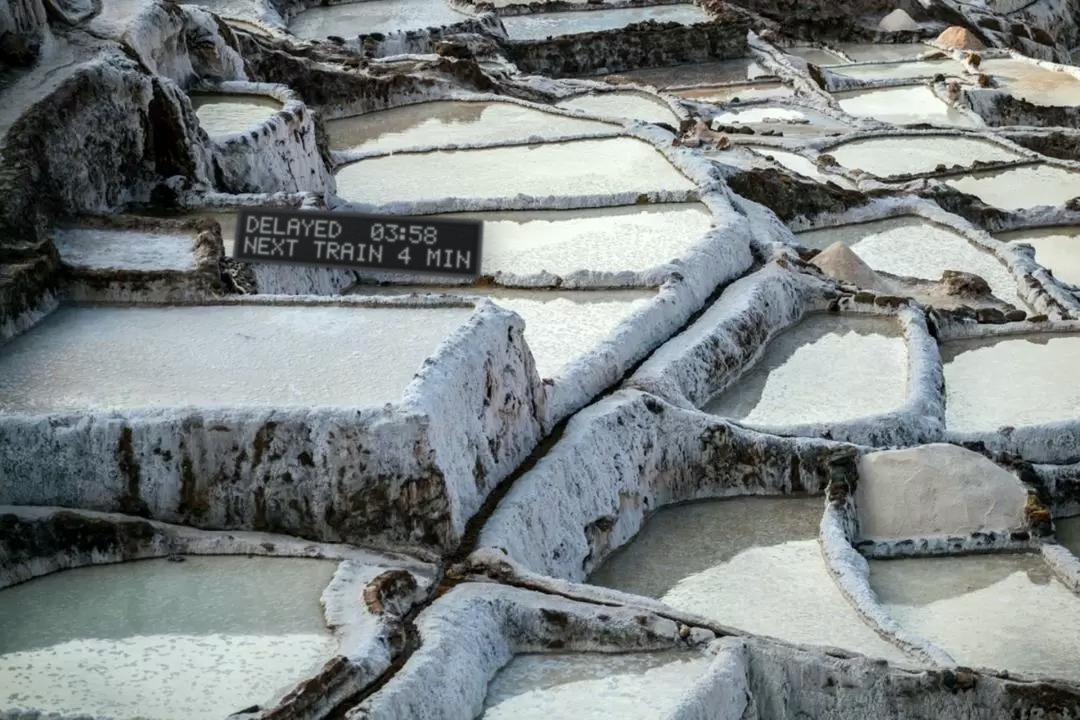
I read 3.58
